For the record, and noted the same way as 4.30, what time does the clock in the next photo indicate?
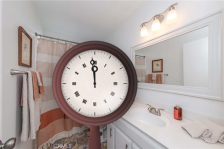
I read 11.59
